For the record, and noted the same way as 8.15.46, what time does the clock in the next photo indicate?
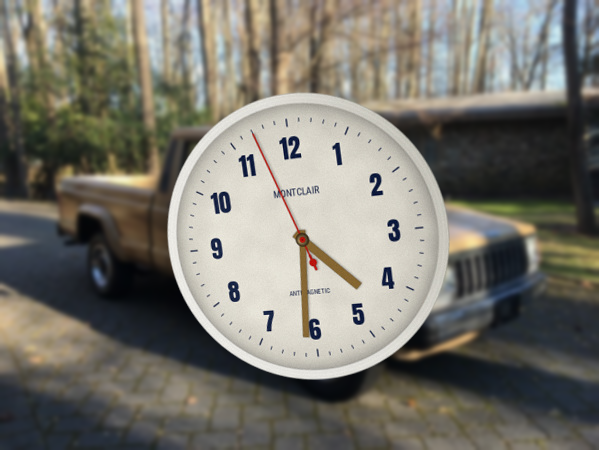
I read 4.30.57
